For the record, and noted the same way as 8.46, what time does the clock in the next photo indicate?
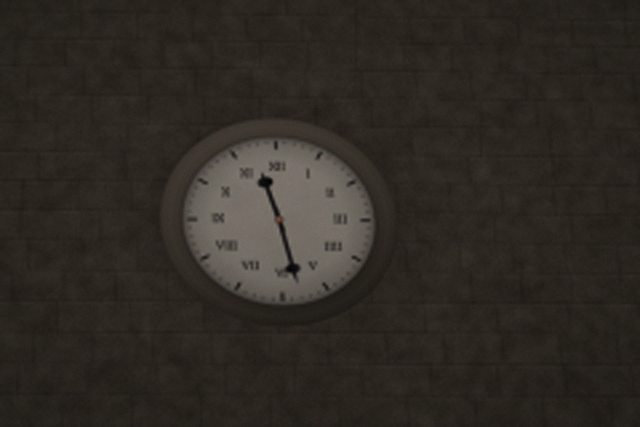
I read 11.28
